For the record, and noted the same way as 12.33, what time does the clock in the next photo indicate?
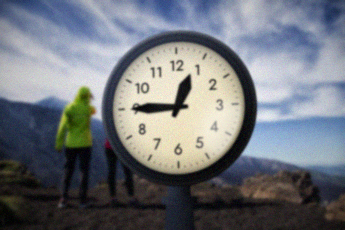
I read 12.45
